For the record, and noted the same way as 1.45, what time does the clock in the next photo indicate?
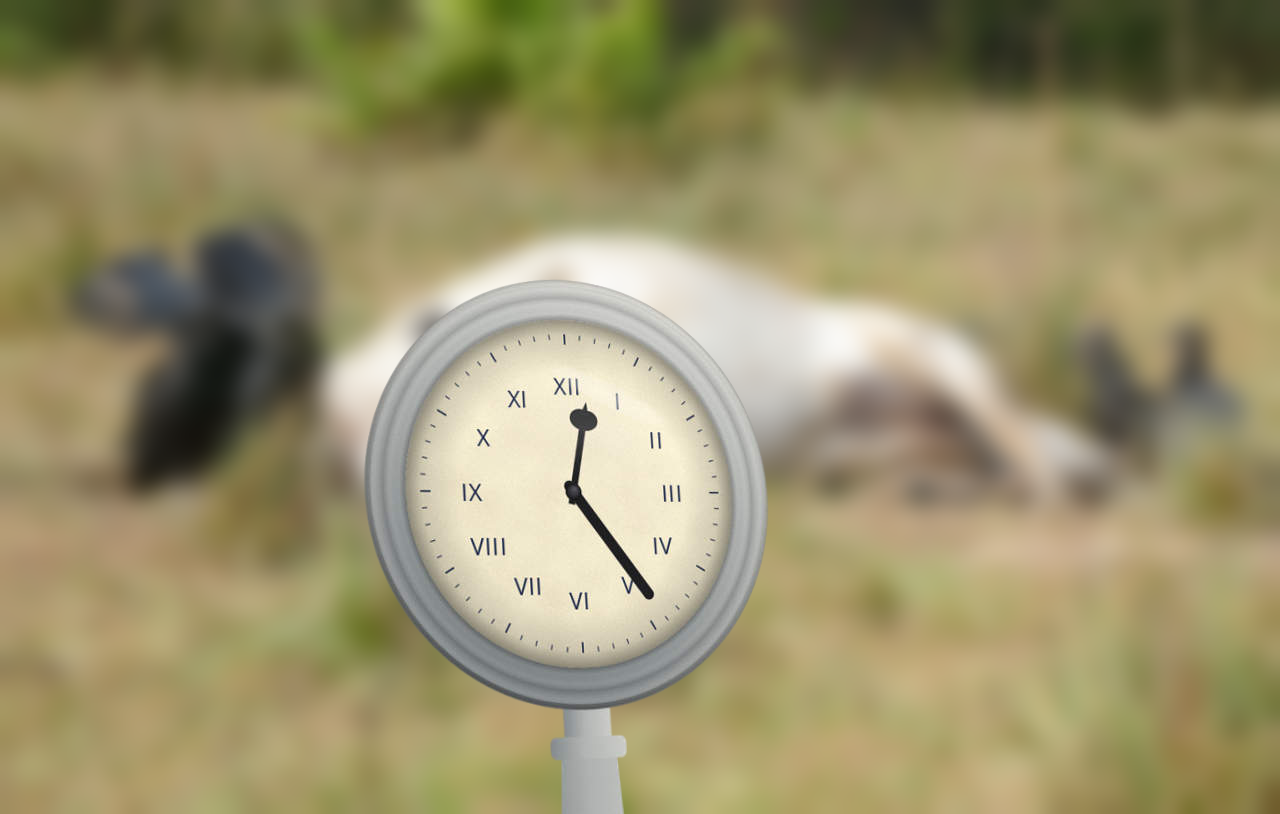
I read 12.24
